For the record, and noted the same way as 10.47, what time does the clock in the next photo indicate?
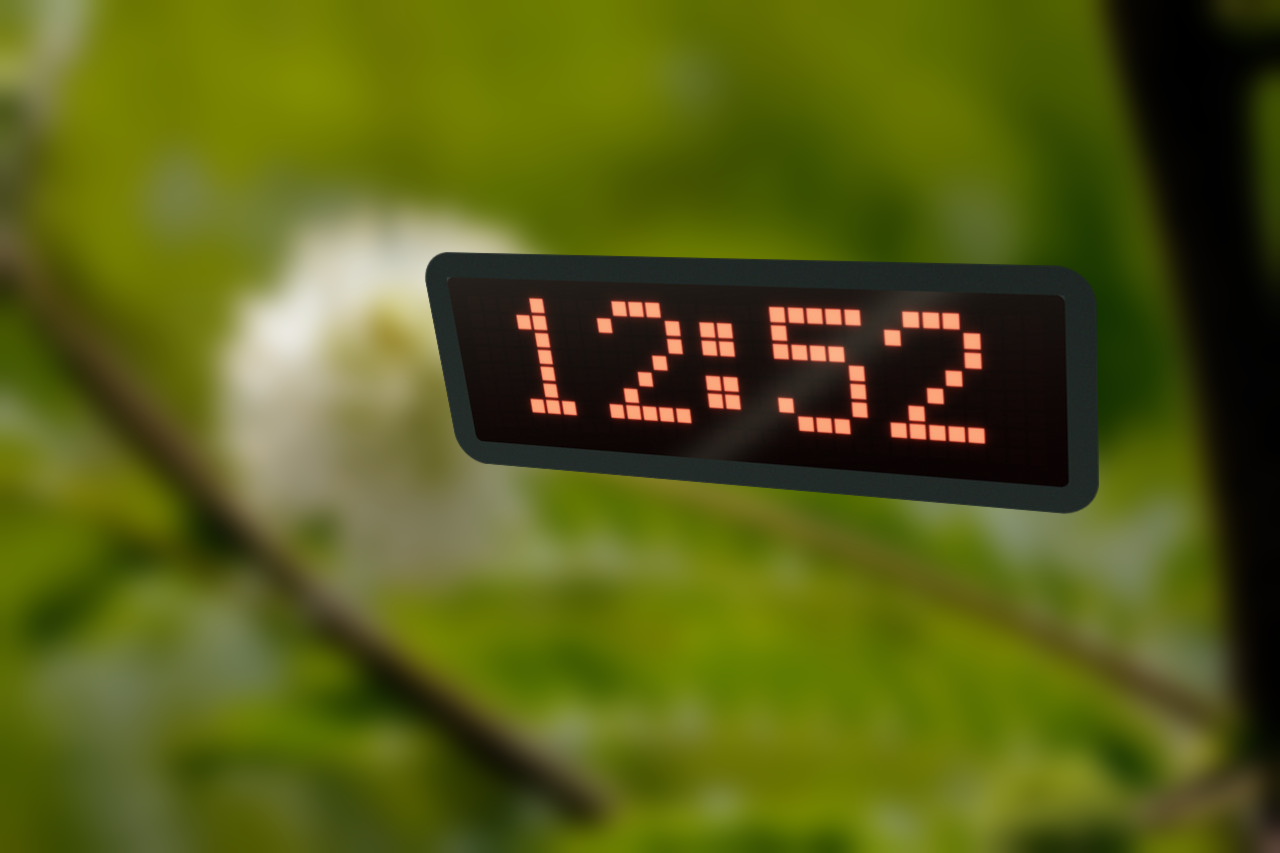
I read 12.52
